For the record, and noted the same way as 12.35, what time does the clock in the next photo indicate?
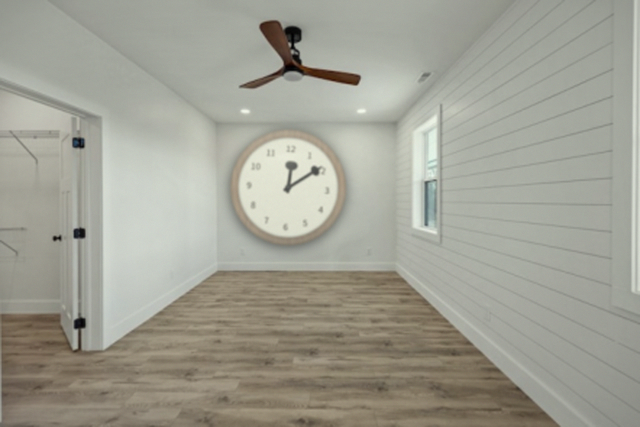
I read 12.09
